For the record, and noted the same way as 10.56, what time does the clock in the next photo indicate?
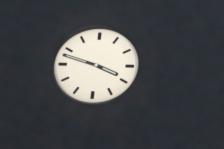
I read 3.48
